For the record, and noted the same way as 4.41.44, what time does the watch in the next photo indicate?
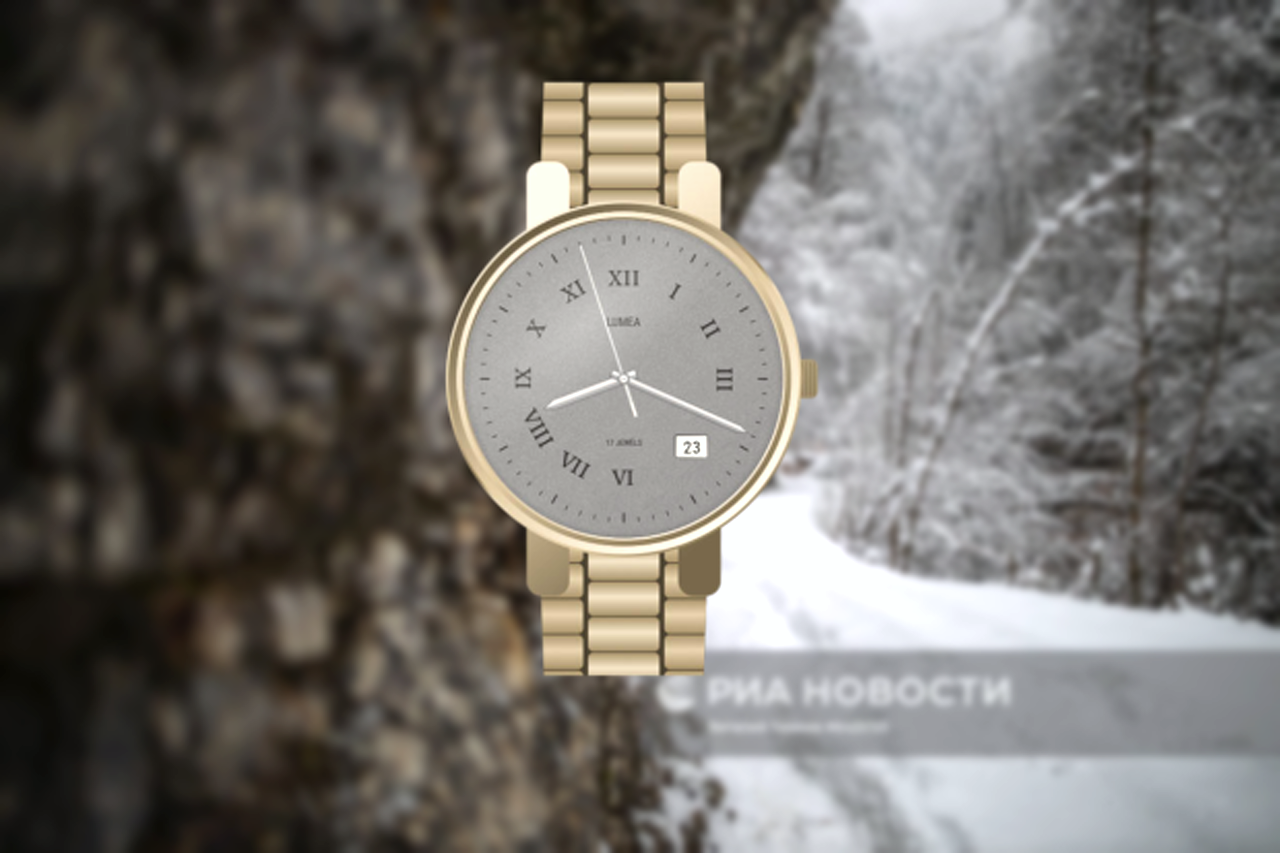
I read 8.18.57
